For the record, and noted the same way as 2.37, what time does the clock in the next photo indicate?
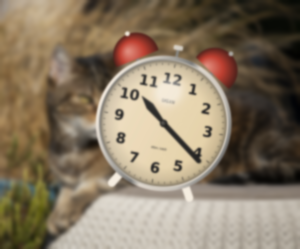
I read 10.21
